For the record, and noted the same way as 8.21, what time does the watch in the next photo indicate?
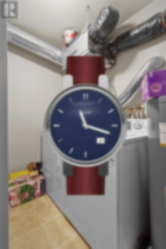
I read 11.18
